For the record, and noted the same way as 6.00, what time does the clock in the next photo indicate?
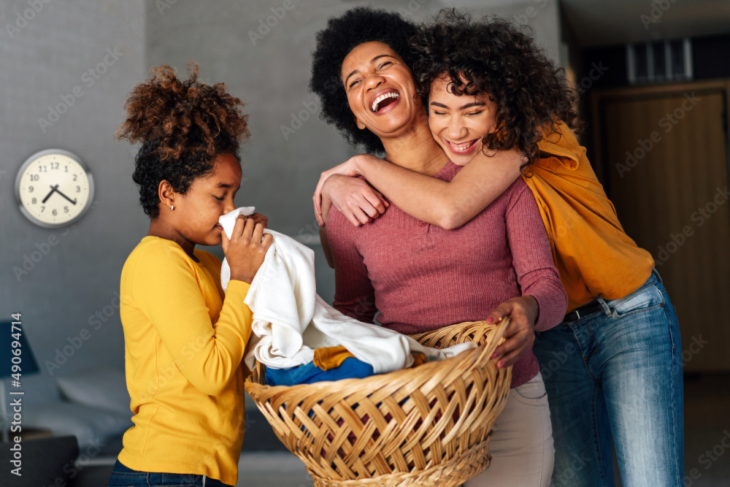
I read 7.21
